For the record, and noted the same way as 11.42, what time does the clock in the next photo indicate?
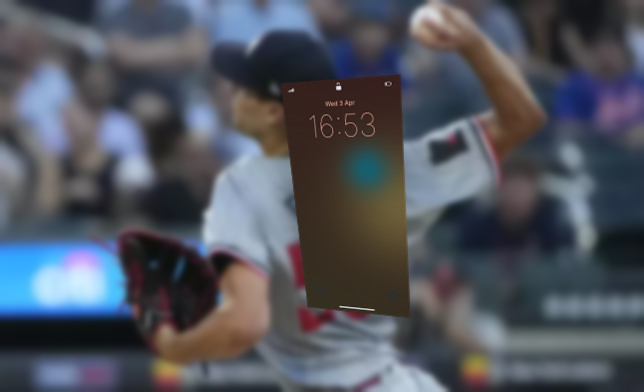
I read 16.53
